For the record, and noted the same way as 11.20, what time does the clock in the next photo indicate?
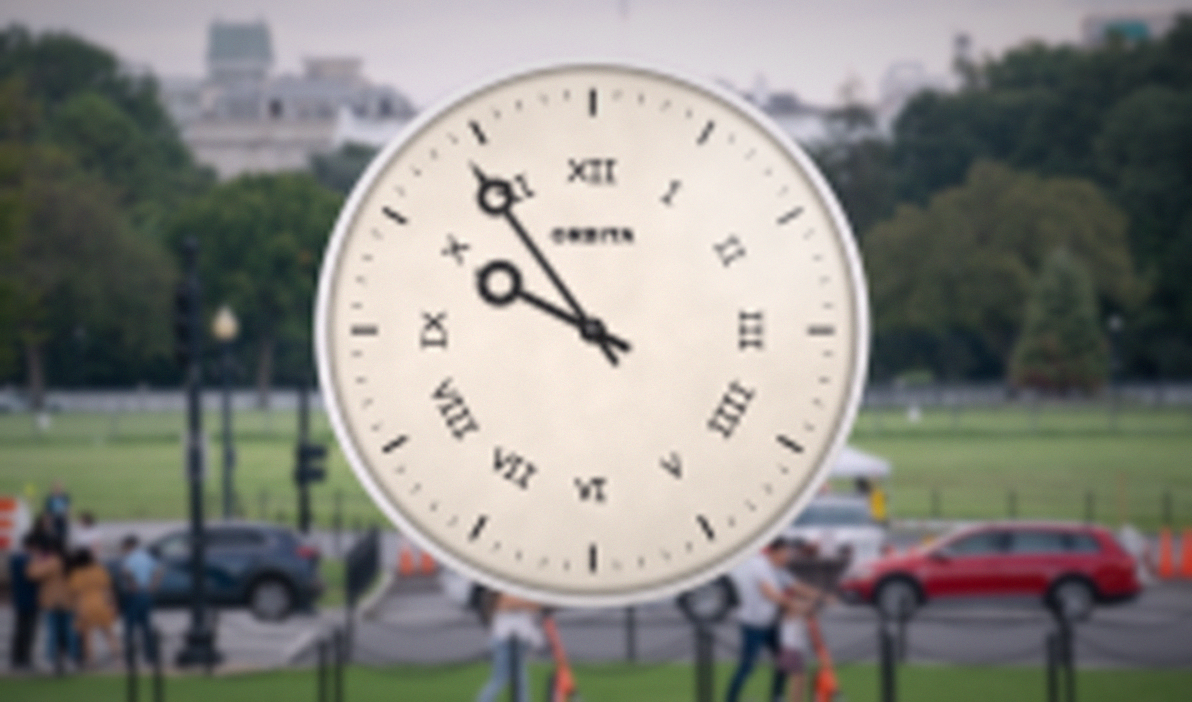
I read 9.54
